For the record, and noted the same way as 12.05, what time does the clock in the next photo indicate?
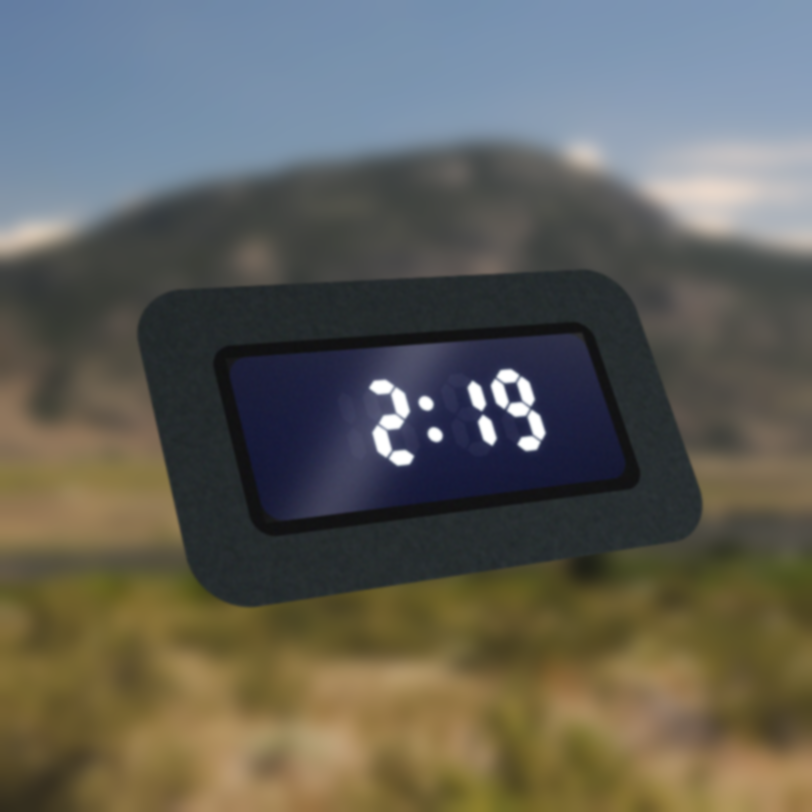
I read 2.19
